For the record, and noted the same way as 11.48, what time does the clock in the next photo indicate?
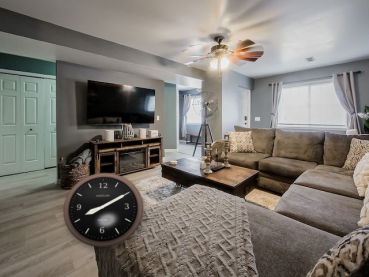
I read 8.10
